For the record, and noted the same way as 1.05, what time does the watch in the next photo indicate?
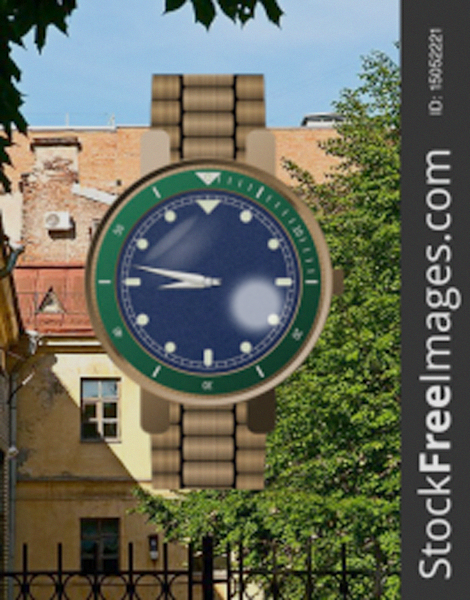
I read 8.47
